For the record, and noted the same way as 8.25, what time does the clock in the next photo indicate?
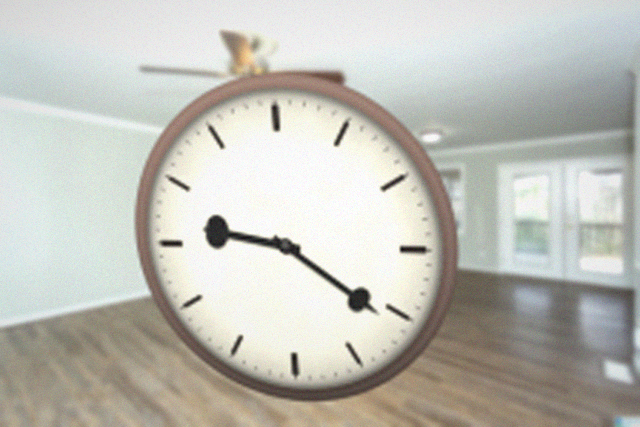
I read 9.21
